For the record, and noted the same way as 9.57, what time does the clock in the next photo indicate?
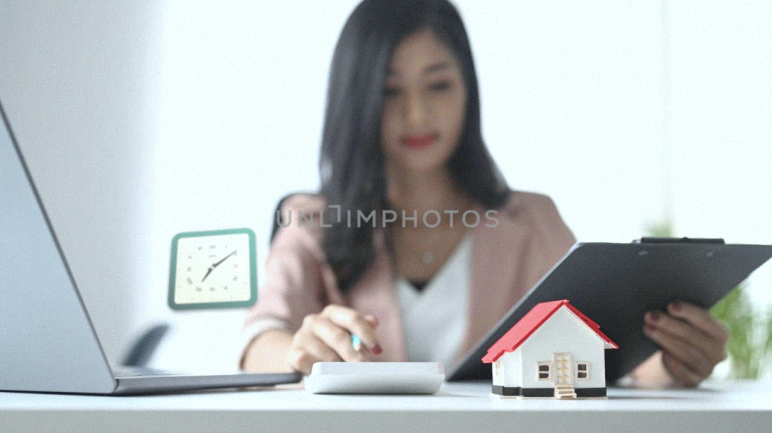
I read 7.09
